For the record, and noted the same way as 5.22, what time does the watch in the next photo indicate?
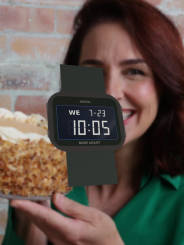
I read 10.05
